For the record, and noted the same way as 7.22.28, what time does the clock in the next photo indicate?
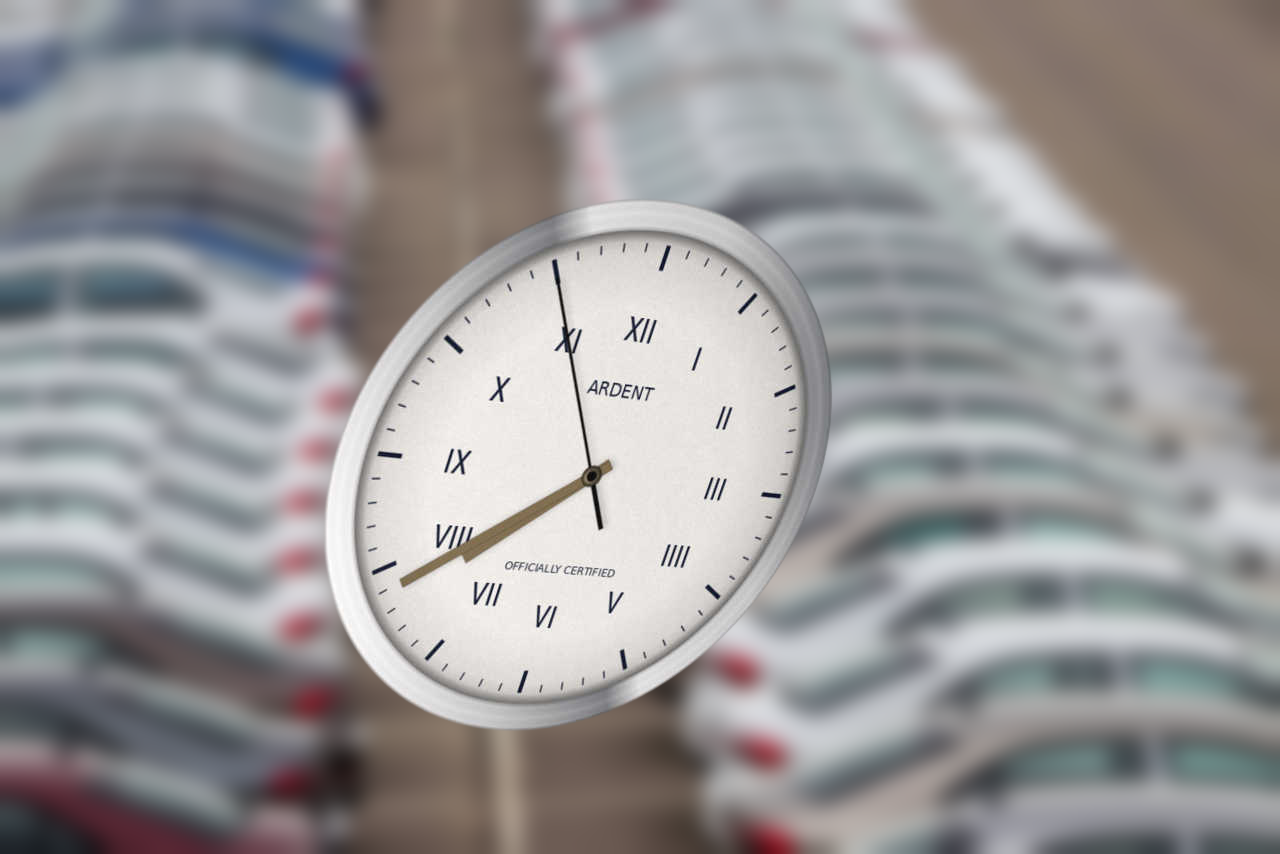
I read 7.38.55
